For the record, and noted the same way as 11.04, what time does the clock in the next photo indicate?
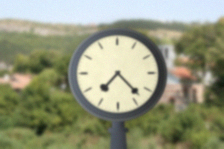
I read 7.23
